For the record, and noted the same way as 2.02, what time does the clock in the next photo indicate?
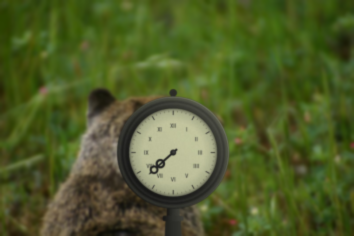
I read 7.38
